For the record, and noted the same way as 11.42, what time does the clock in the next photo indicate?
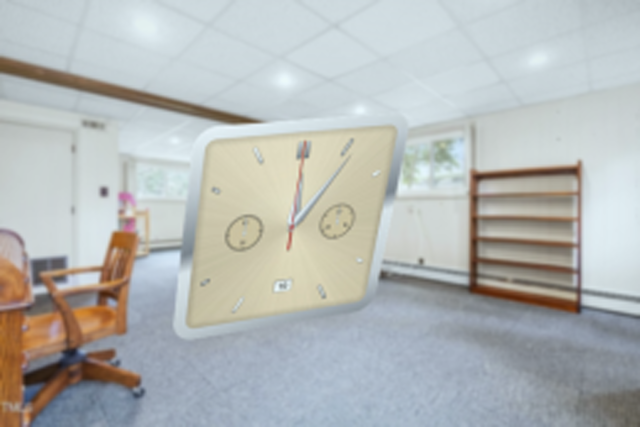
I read 12.06
